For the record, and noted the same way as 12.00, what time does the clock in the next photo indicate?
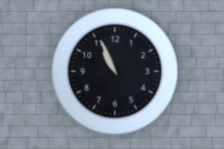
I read 10.56
